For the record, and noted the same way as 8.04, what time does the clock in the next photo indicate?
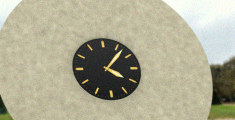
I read 4.07
